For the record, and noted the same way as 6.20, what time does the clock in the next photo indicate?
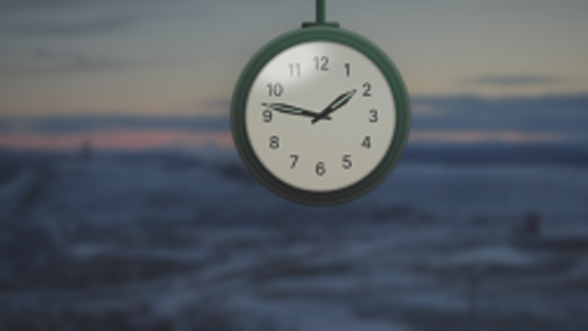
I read 1.47
